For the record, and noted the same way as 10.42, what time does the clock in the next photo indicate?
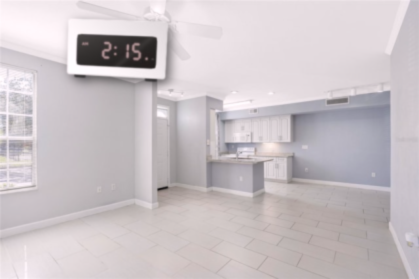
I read 2.15
